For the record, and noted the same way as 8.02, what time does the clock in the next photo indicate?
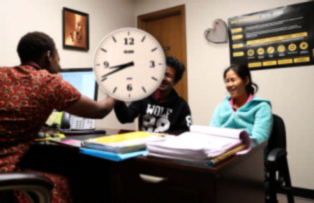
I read 8.41
